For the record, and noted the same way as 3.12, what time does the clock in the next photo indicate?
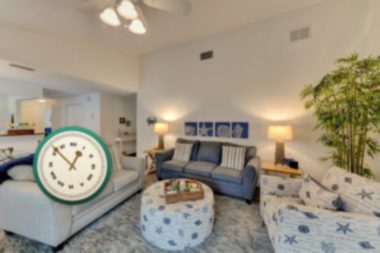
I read 12.52
